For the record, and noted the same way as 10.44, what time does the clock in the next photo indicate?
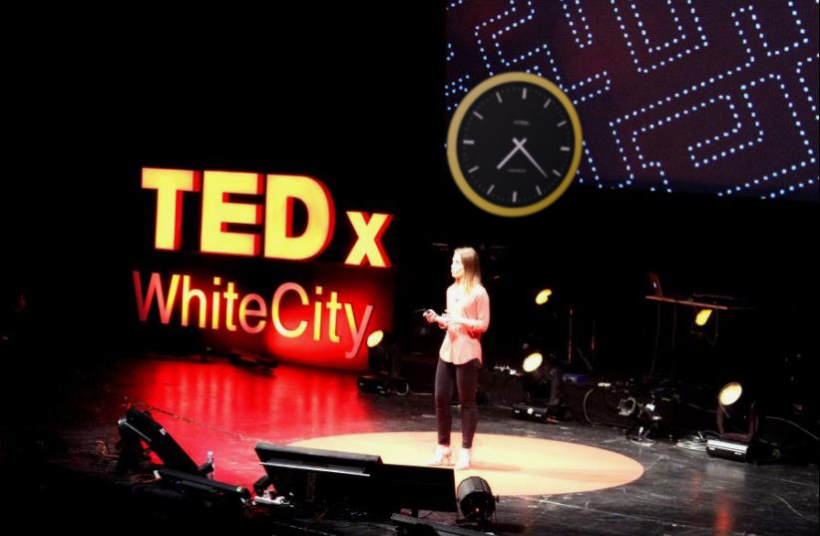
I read 7.22
